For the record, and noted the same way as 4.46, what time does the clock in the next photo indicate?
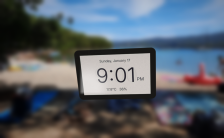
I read 9.01
